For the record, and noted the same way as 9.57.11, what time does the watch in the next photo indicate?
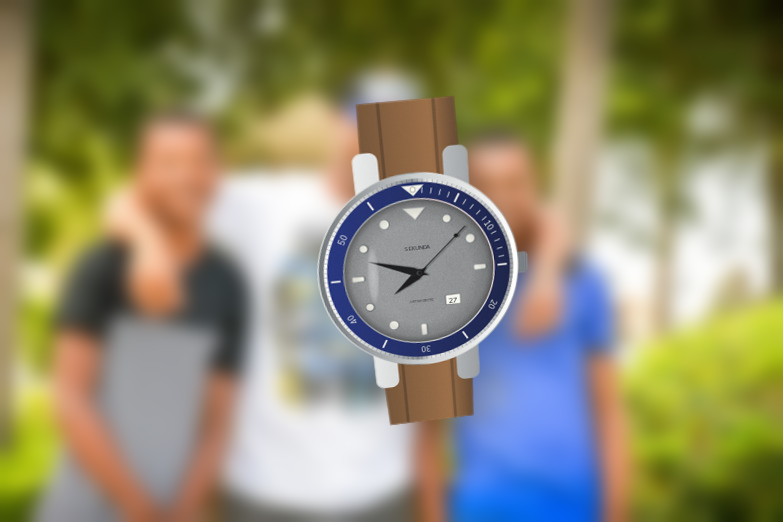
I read 7.48.08
